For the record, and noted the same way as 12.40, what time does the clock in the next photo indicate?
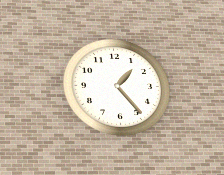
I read 1.24
